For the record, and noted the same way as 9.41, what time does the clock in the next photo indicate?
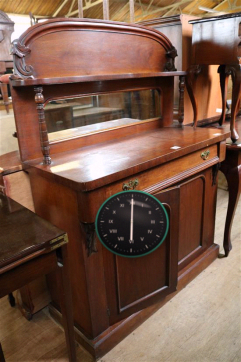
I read 6.00
